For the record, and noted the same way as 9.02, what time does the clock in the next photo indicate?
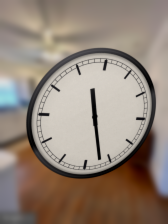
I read 11.27
